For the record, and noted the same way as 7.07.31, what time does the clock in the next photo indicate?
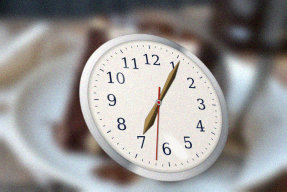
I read 7.05.32
